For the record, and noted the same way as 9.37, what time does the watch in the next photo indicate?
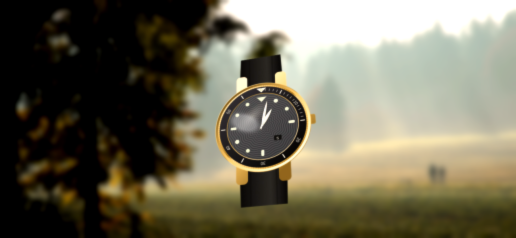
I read 1.02
